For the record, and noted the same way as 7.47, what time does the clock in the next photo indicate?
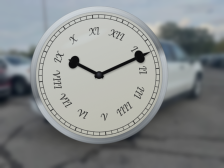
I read 9.07
